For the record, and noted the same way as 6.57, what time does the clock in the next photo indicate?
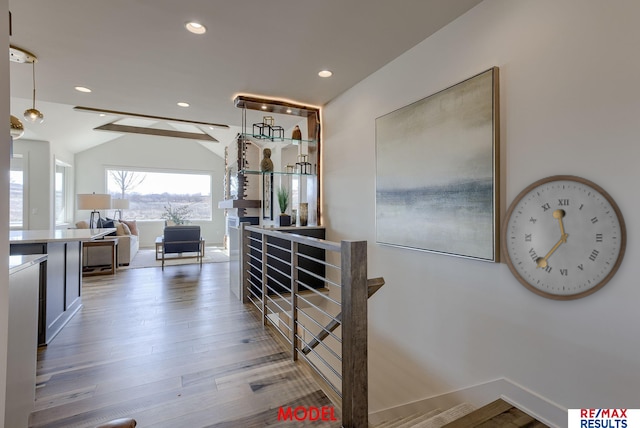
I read 11.37
